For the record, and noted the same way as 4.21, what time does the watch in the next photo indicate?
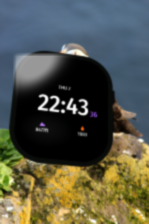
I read 22.43
